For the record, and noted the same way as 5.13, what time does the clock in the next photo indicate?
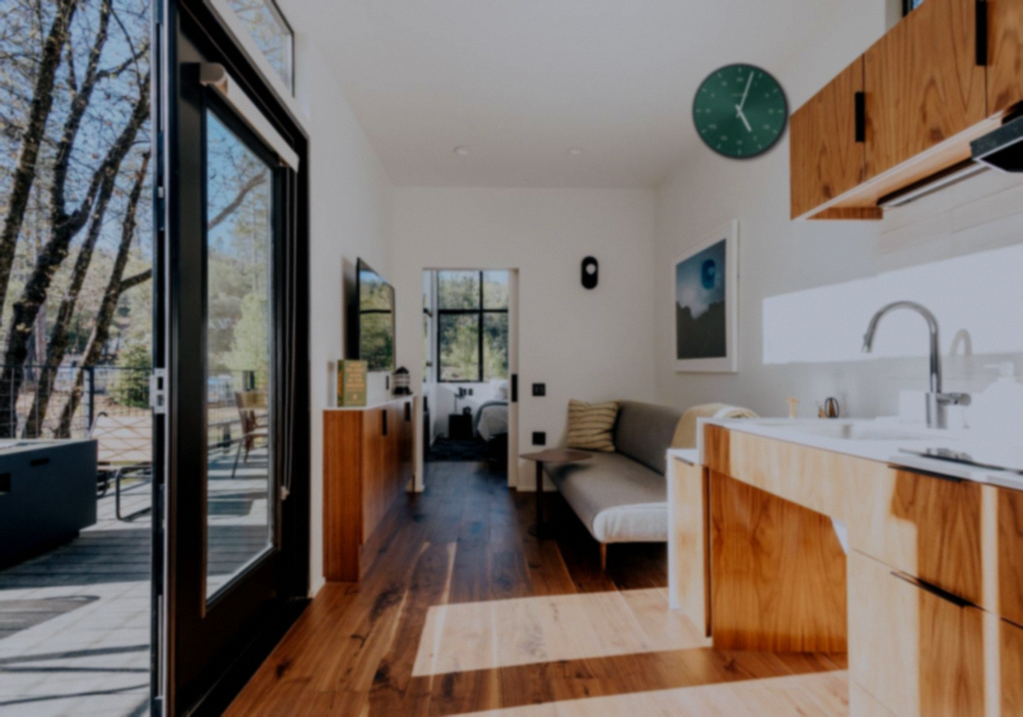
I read 5.03
